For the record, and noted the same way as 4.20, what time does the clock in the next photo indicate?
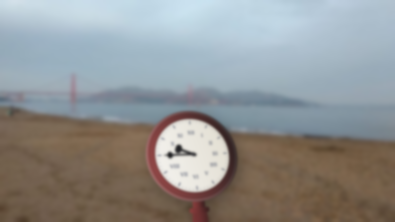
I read 9.45
